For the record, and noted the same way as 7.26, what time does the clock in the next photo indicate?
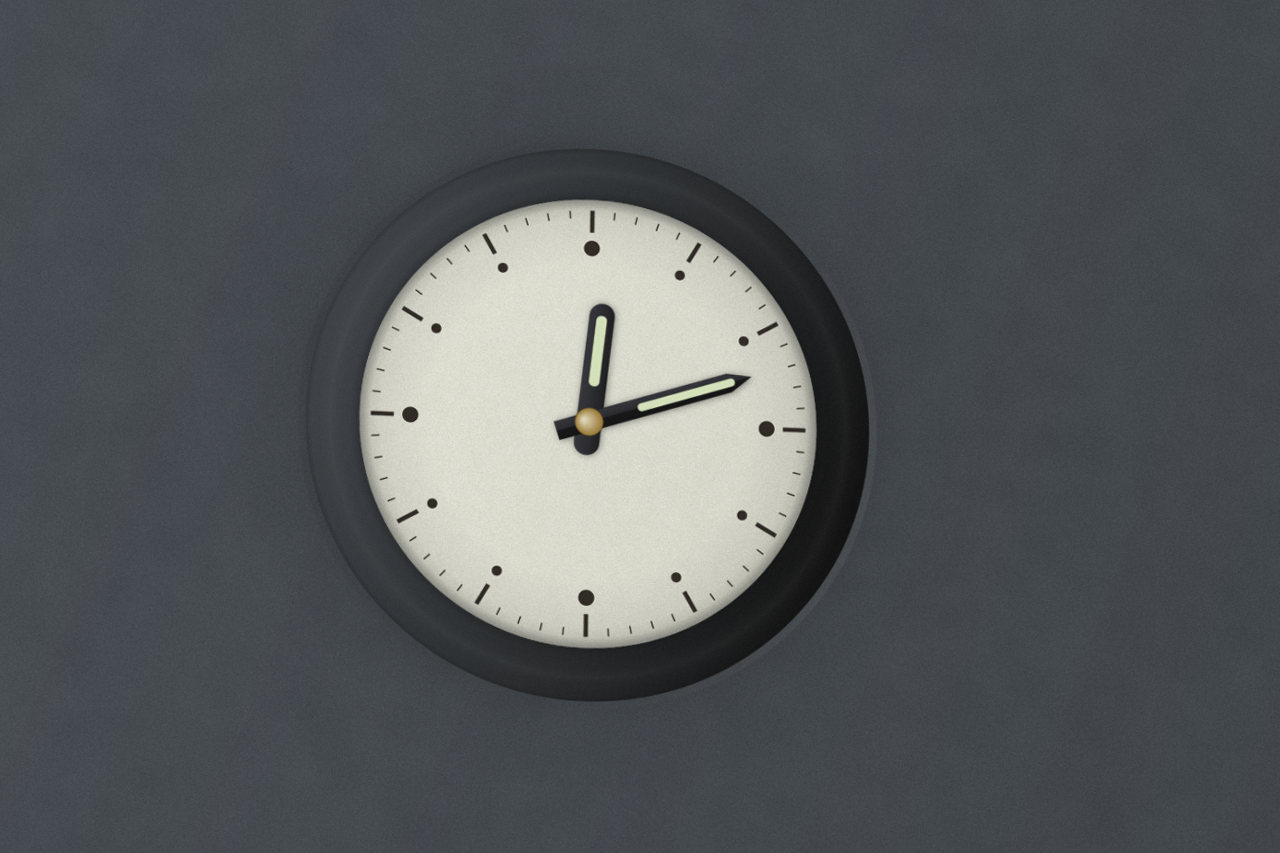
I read 12.12
